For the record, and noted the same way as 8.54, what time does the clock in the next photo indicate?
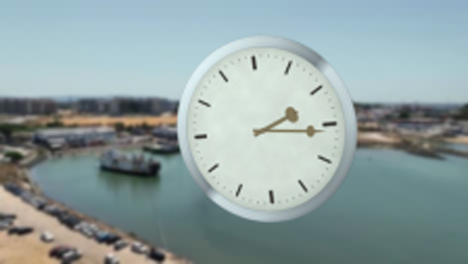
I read 2.16
